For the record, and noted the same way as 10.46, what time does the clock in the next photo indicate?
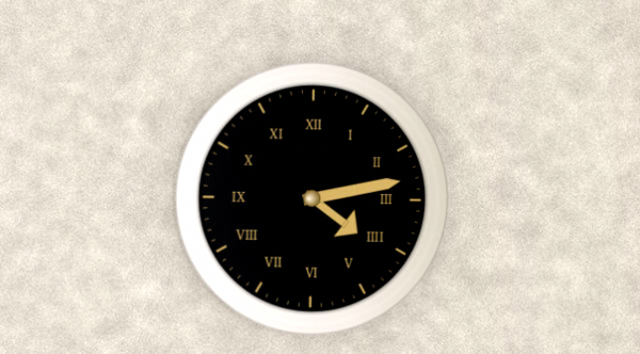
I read 4.13
